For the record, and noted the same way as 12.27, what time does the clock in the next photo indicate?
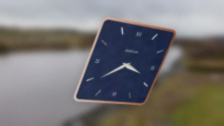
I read 3.39
